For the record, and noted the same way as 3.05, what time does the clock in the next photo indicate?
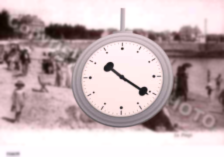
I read 10.21
